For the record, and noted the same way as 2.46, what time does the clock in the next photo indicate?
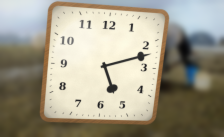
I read 5.12
